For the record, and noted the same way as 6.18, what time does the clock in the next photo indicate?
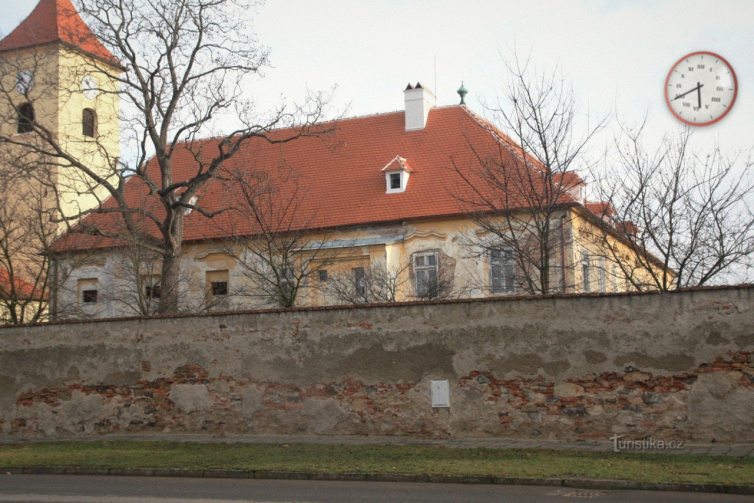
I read 5.40
